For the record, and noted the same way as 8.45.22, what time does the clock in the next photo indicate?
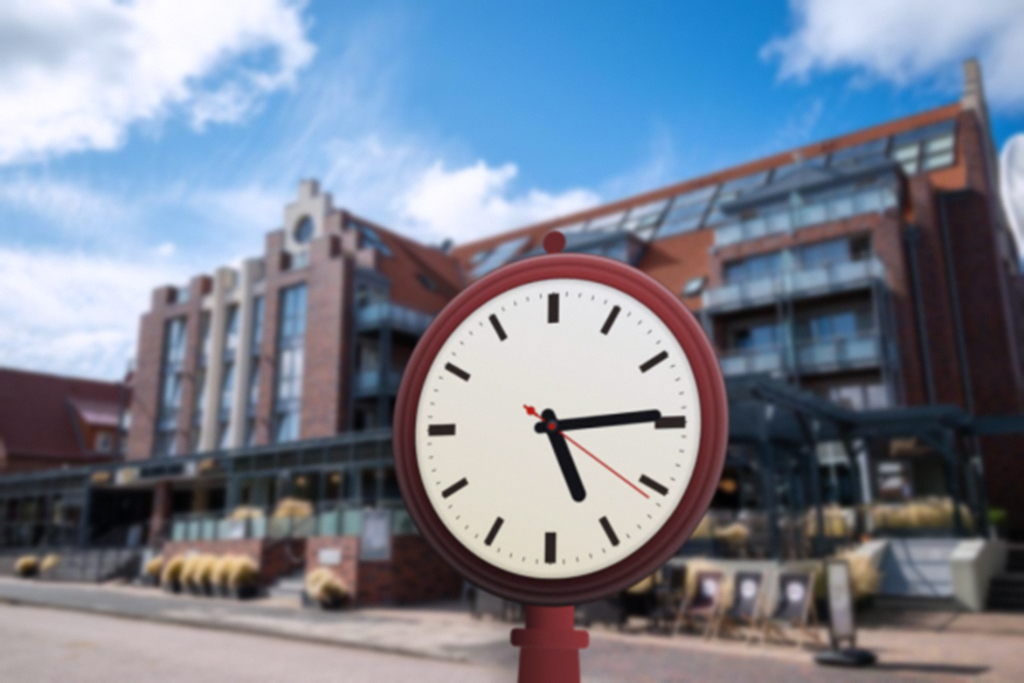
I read 5.14.21
